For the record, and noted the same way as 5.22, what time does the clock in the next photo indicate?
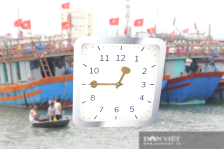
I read 12.45
